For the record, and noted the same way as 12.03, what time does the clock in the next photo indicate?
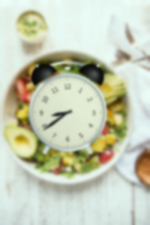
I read 8.39
